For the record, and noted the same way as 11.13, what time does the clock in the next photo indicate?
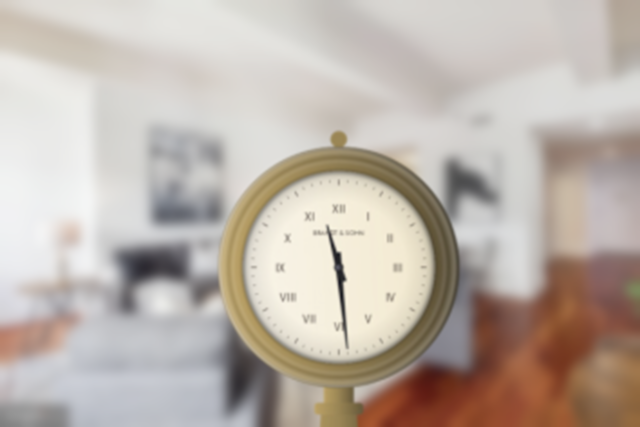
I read 11.29
